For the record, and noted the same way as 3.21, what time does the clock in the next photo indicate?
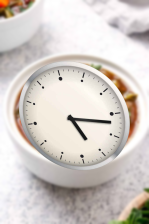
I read 5.17
